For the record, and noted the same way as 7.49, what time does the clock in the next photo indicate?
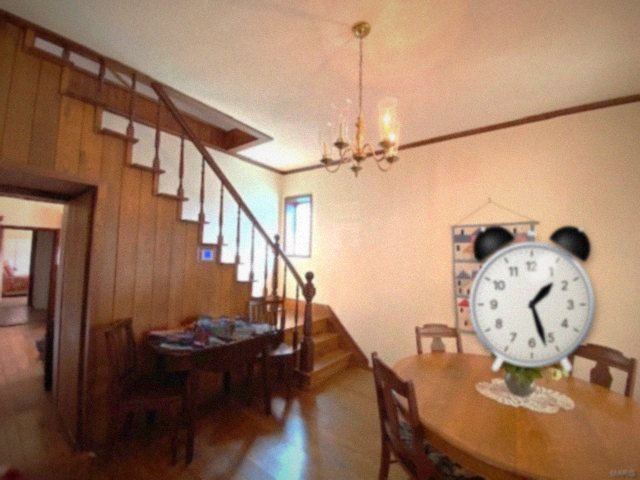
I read 1.27
